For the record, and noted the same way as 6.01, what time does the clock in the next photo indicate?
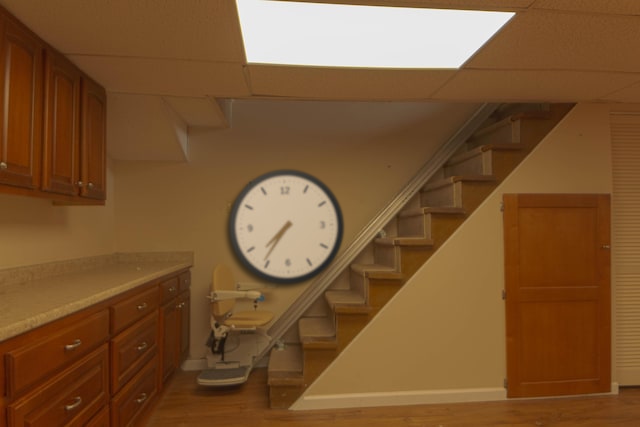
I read 7.36
